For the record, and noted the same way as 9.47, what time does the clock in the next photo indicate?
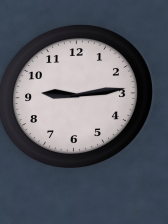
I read 9.14
